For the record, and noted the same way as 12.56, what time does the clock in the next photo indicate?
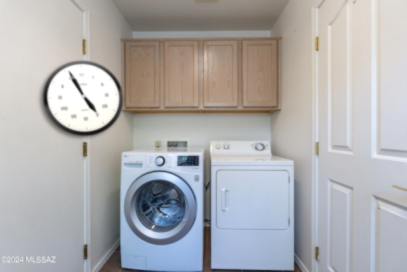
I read 4.56
